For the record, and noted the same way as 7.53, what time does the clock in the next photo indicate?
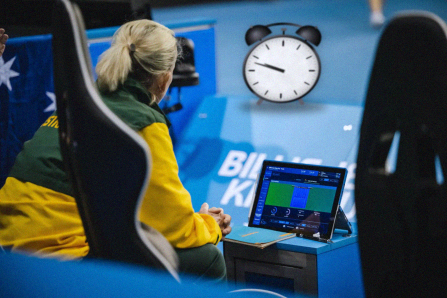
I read 9.48
